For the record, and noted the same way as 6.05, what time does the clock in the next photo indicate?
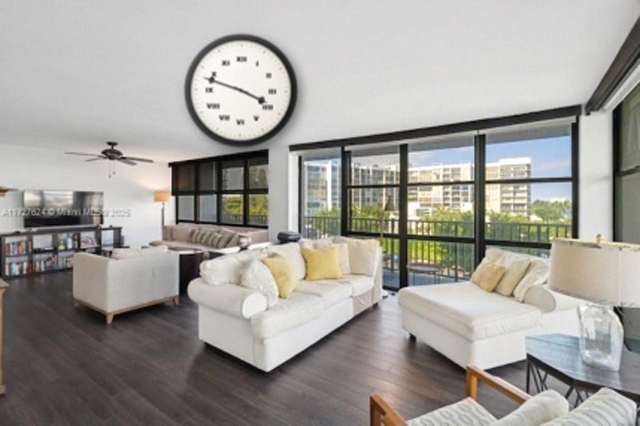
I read 3.48
